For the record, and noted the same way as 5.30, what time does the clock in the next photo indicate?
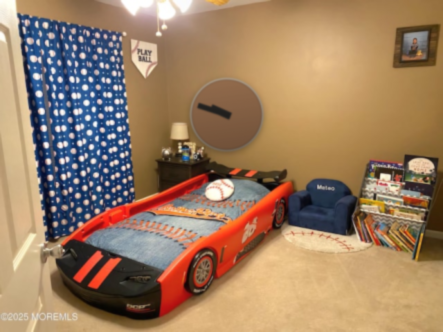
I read 9.48
